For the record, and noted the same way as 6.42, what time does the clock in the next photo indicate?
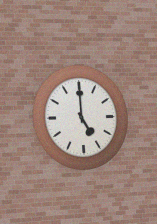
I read 5.00
